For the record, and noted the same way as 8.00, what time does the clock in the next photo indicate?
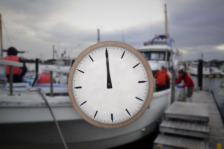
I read 12.00
